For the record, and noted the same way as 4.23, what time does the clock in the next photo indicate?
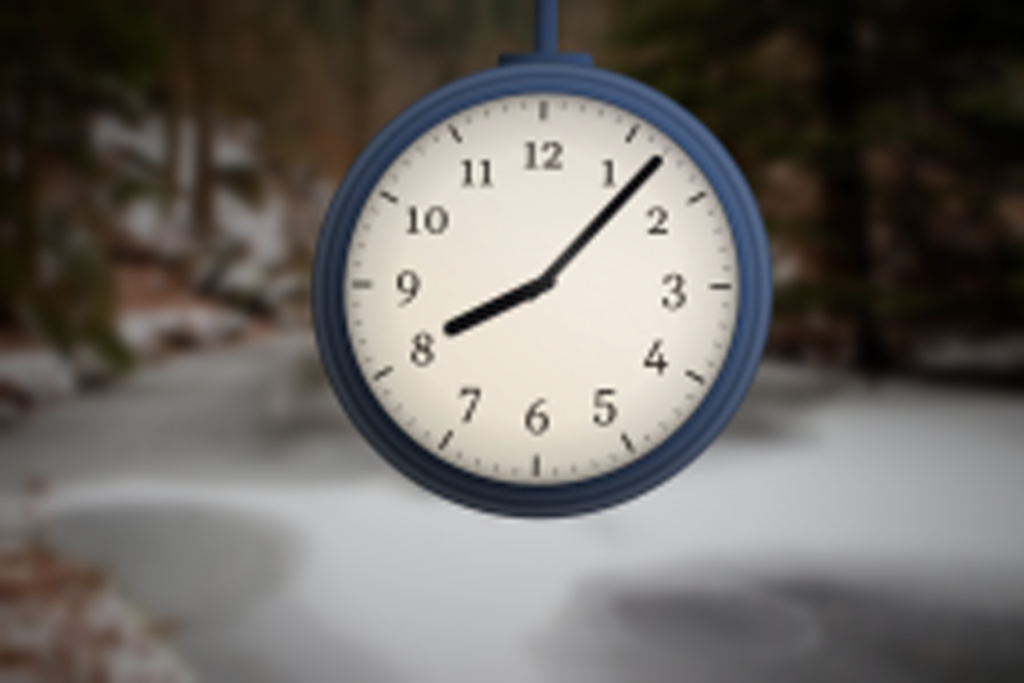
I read 8.07
